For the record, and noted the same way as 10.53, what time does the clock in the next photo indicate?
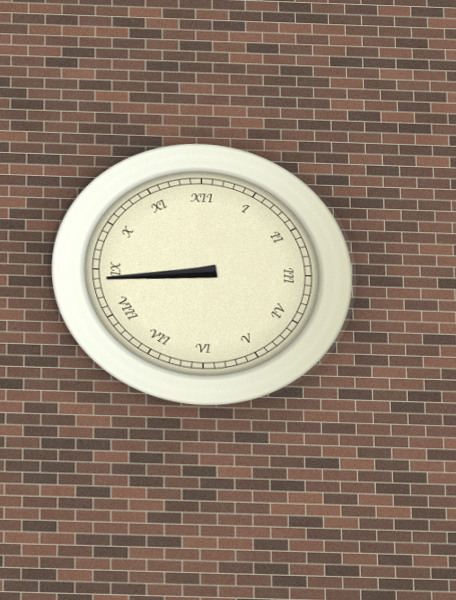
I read 8.44
